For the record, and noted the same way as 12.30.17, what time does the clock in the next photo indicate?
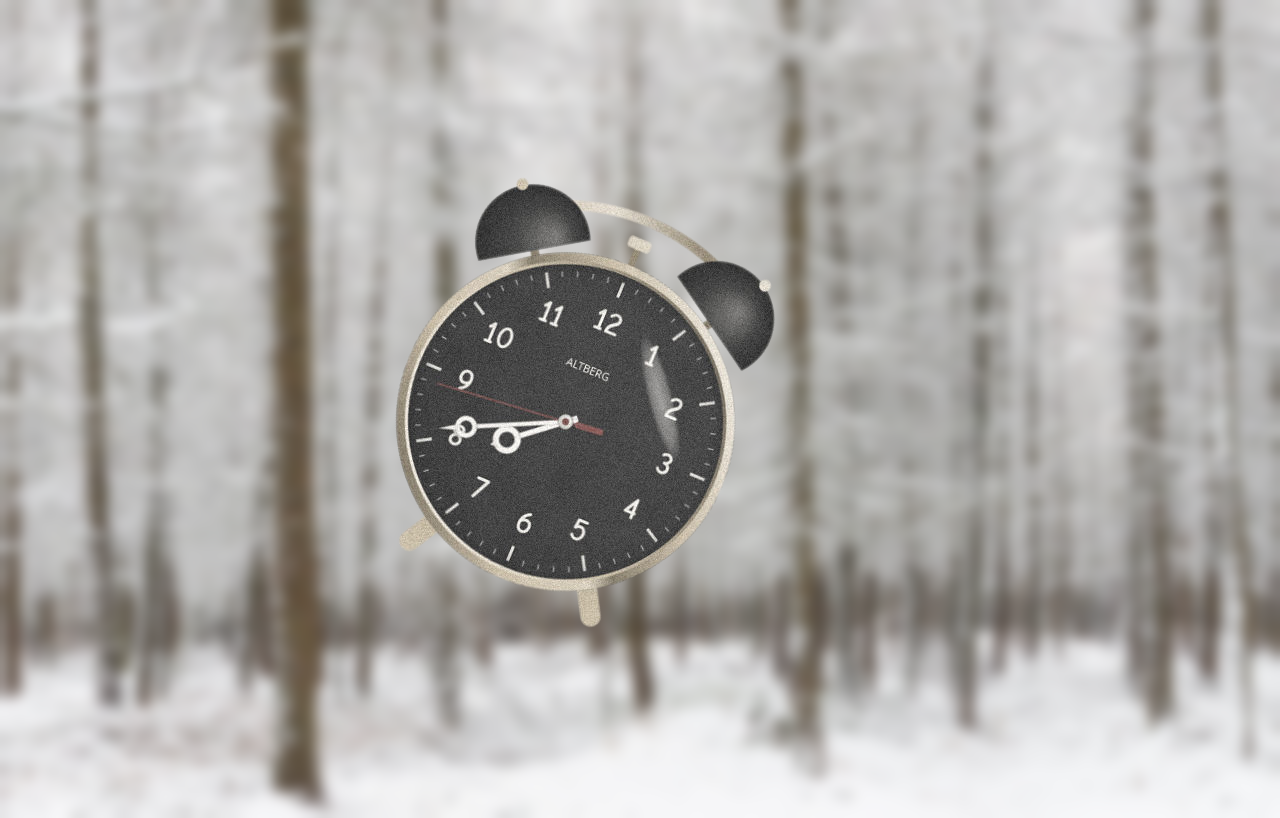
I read 7.40.44
